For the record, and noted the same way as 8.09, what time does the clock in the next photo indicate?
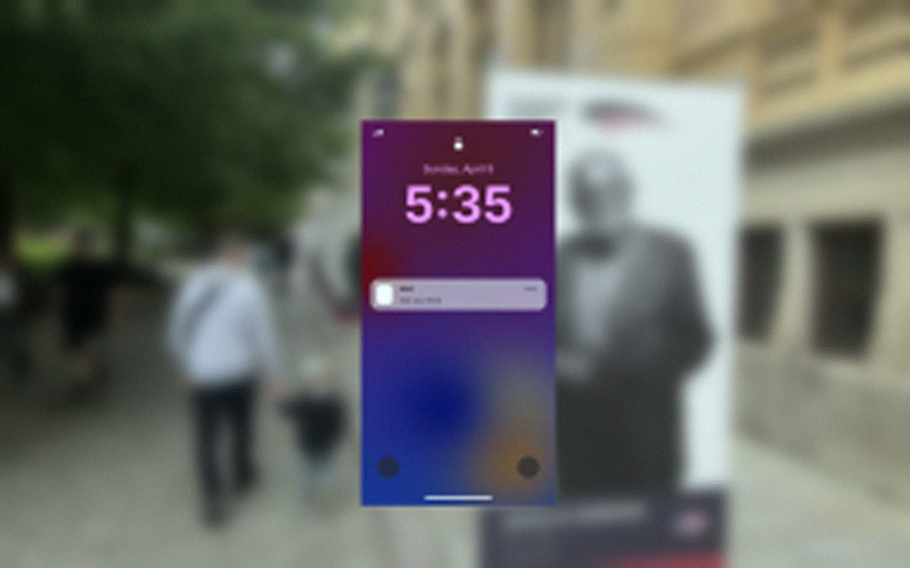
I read 5.35
